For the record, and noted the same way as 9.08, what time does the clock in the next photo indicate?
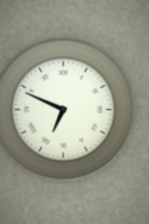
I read 6.49
